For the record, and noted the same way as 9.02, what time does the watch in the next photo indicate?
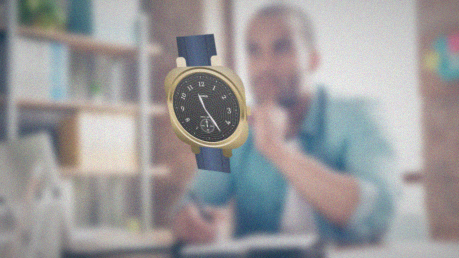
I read 11.25
